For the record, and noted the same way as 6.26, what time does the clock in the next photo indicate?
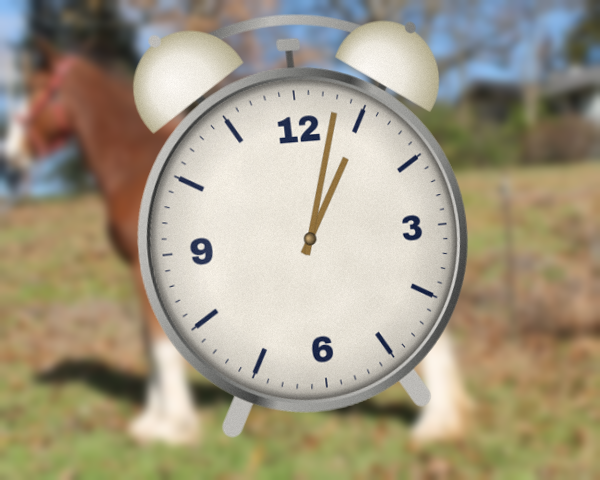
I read 1.03
